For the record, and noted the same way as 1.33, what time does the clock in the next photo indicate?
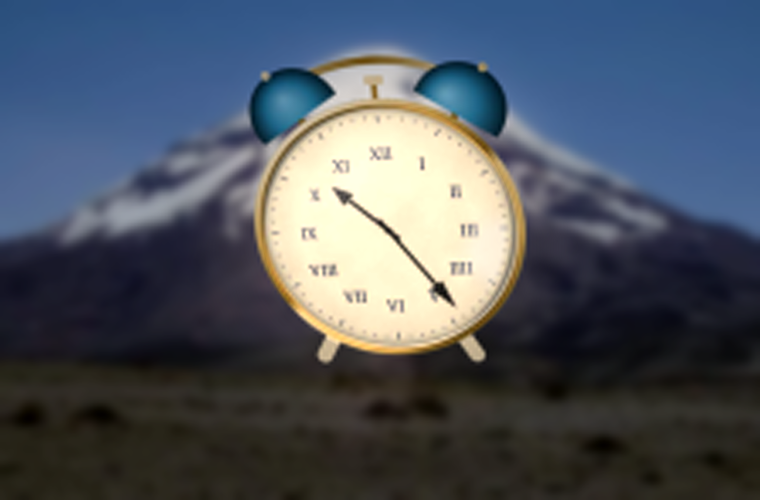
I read 10.24
